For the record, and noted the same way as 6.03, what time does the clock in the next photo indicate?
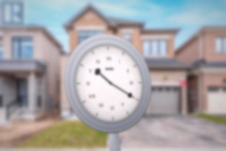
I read 10.20
